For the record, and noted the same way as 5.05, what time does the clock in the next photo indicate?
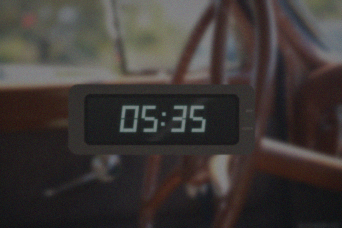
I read 5.35
